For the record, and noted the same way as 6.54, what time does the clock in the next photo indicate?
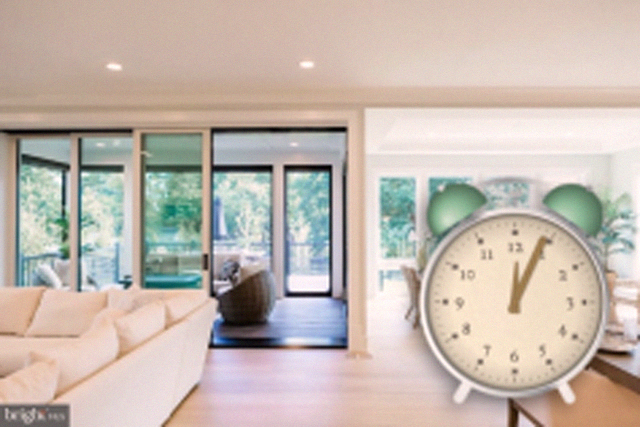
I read 12.04
